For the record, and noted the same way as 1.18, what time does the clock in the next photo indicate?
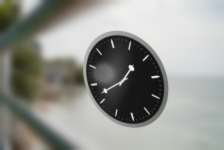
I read 1.42
